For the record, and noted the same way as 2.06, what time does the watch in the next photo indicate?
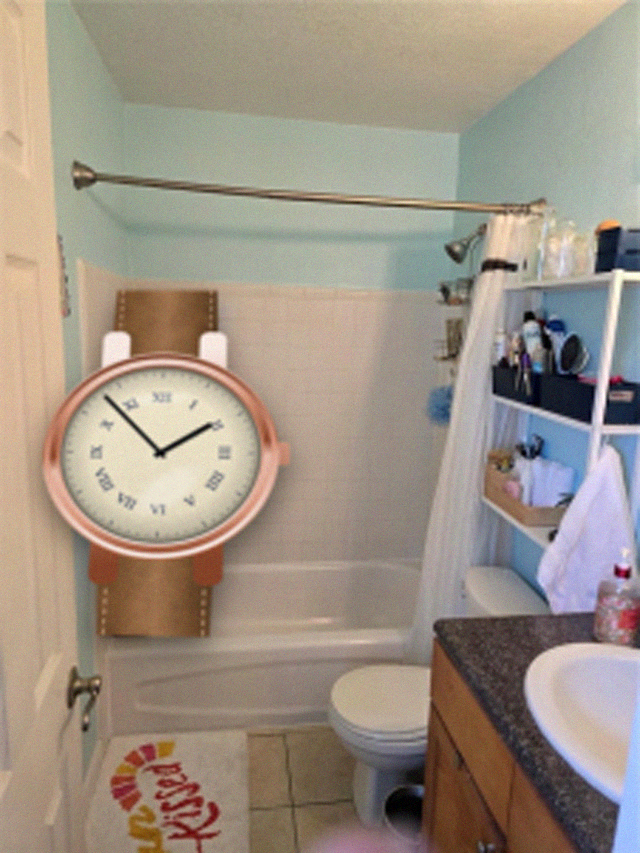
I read 1.53
